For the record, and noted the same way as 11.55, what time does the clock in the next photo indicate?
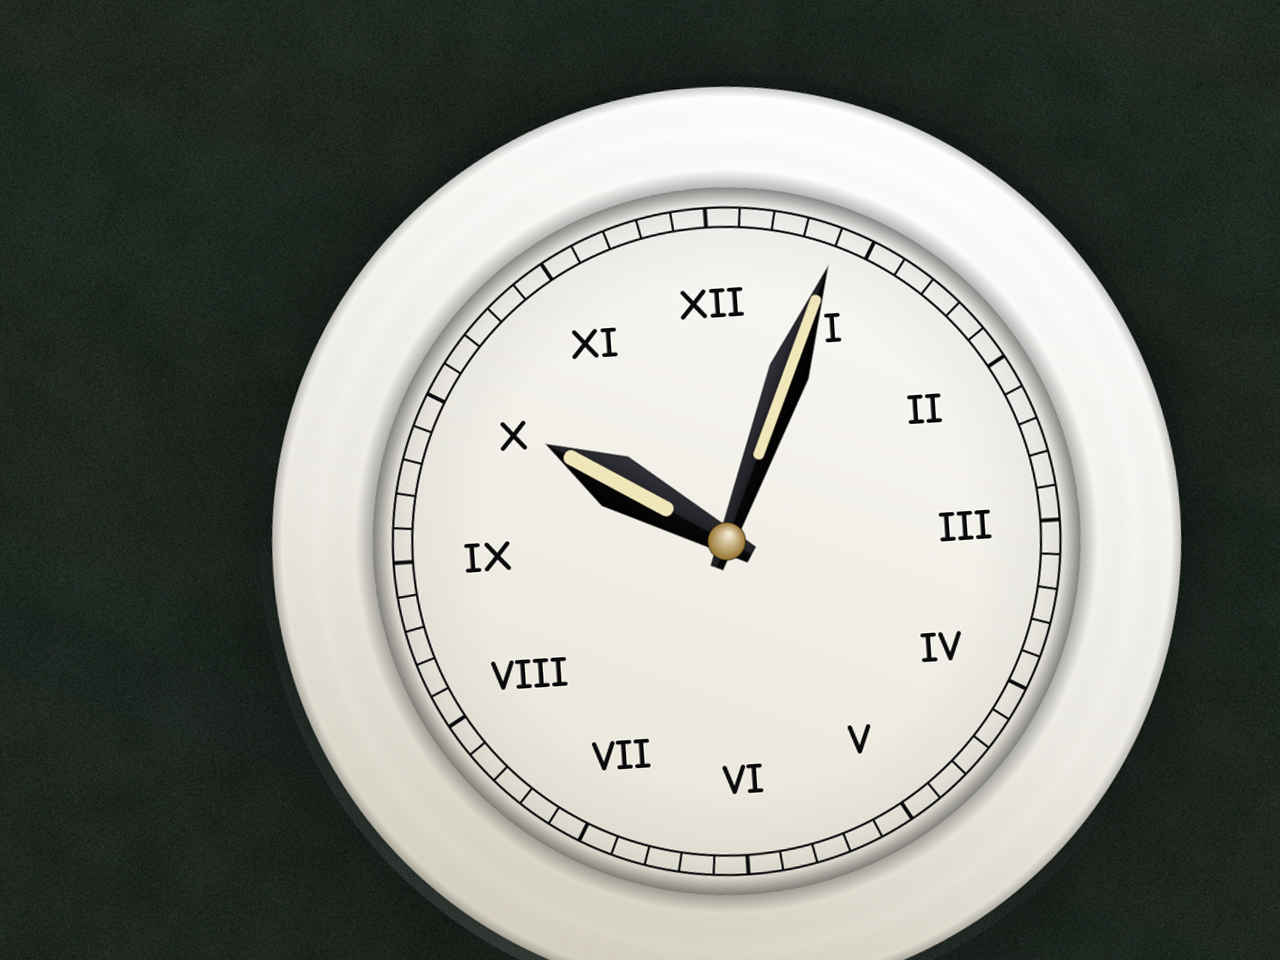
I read 10.04
